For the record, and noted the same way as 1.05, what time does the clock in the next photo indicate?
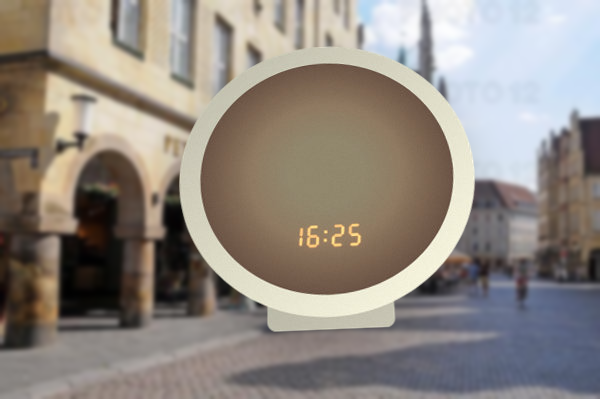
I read 16.25
